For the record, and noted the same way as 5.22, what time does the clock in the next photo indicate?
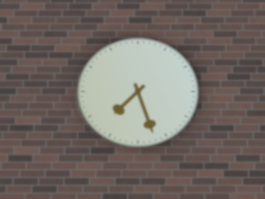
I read 7.27
